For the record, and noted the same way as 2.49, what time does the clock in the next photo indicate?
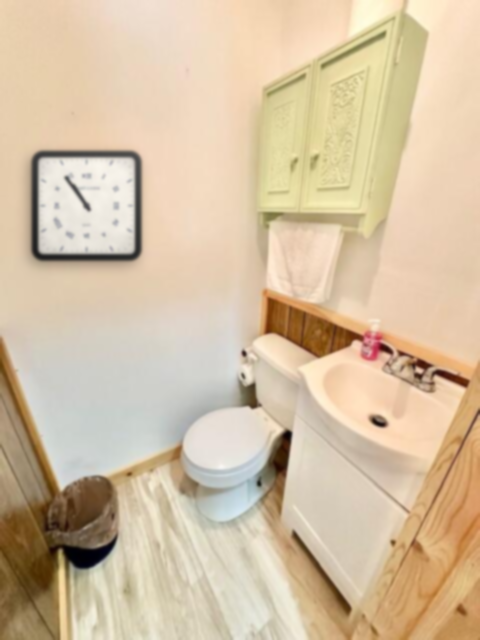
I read 10.54
